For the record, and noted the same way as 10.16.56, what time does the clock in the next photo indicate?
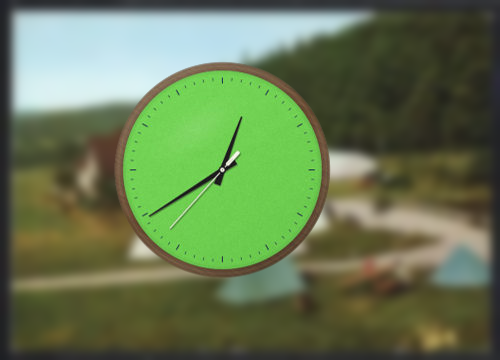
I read 12.39.37
